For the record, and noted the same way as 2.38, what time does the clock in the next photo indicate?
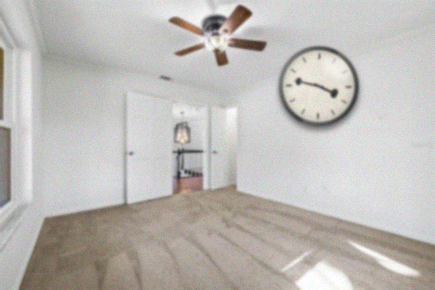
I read 3.47
